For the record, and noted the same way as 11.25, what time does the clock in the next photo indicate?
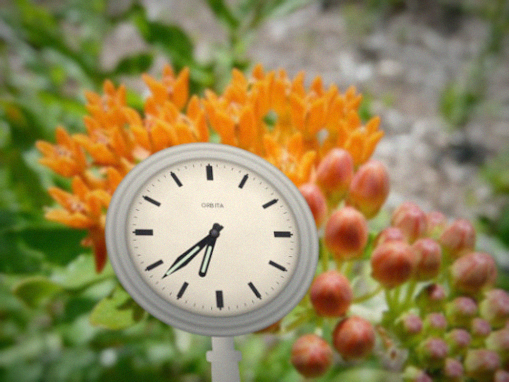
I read 6.38
